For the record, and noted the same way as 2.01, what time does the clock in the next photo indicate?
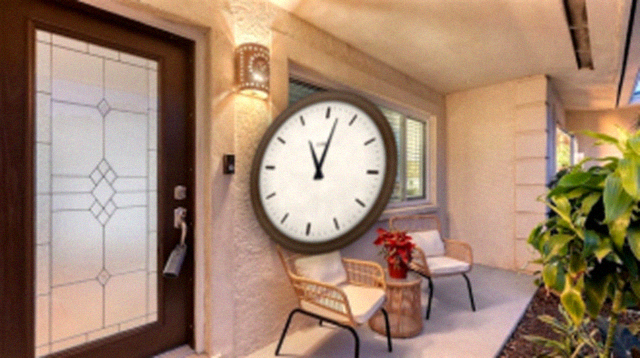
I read 11.02
